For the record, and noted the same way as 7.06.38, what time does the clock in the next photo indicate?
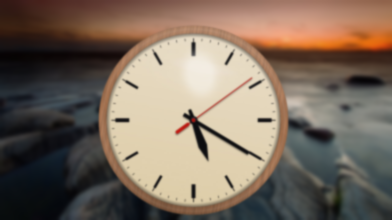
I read 5.20.09
